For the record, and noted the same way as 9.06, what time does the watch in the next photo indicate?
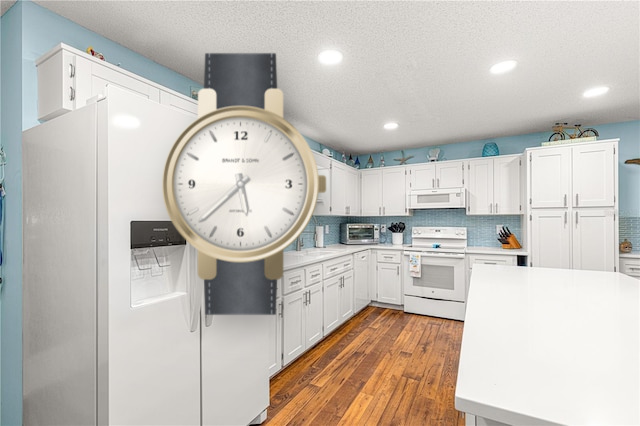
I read 5.38
